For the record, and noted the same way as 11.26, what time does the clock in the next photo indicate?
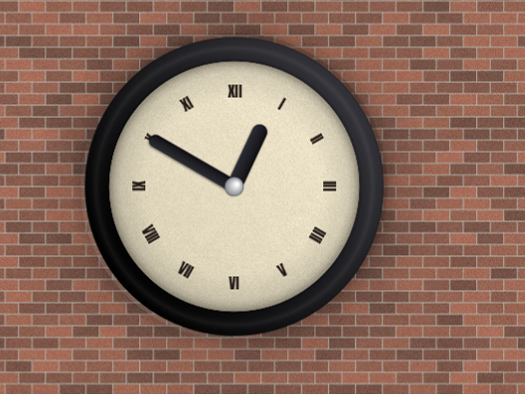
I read 12.50
